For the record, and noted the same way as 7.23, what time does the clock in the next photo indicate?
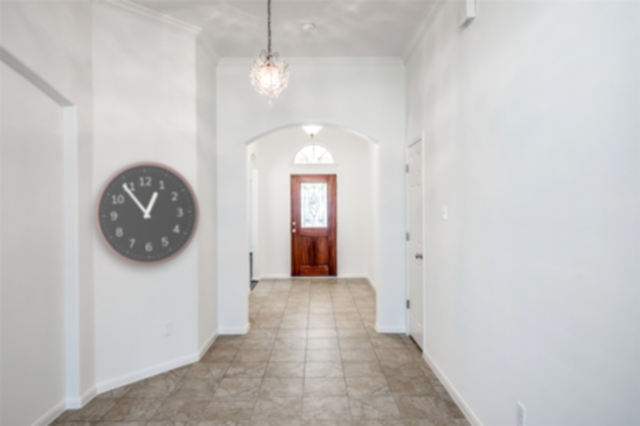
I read 12.54
